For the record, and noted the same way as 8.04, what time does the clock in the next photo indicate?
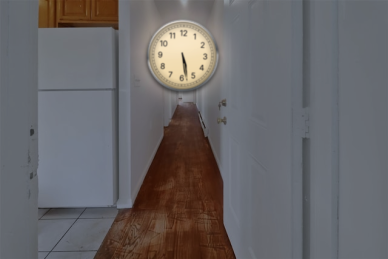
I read 5.28
